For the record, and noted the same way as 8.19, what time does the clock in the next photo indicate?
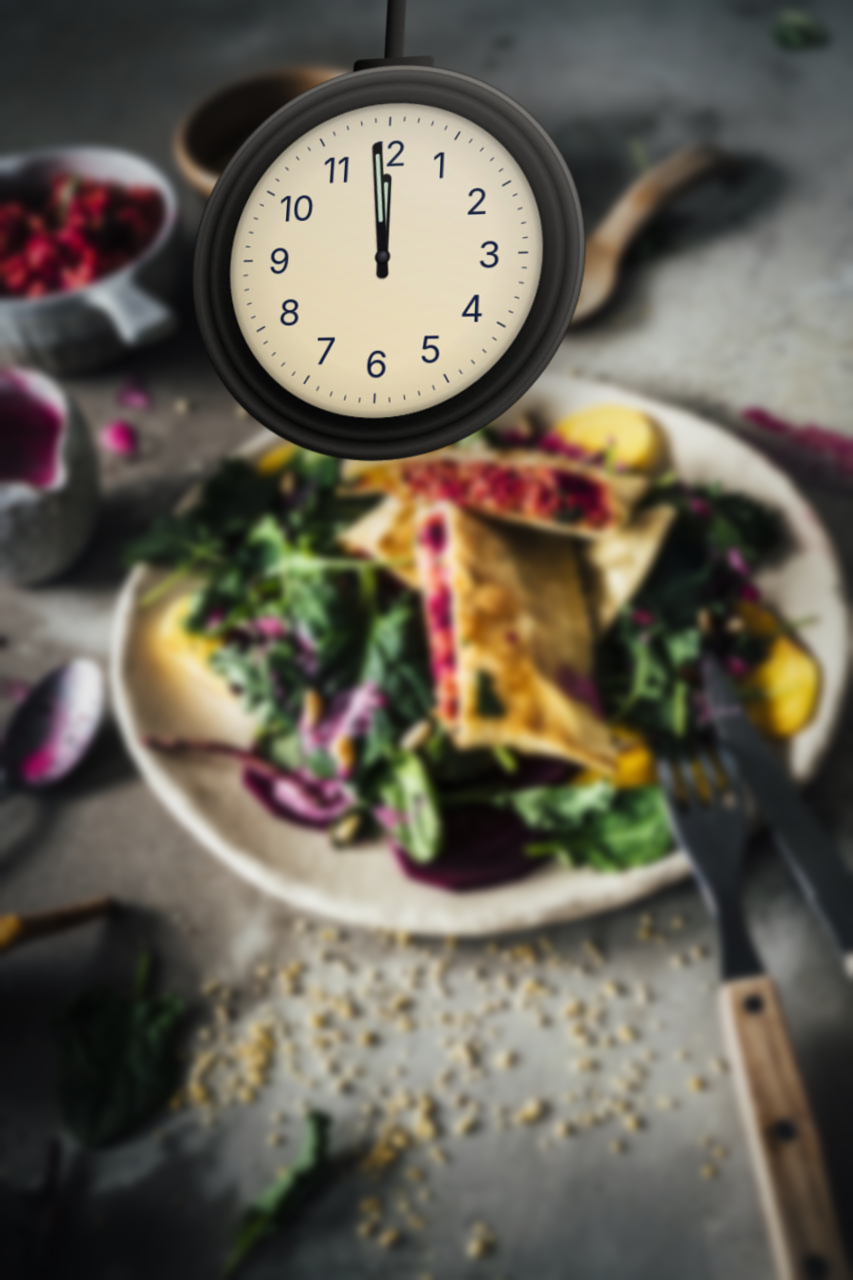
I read 11.59
